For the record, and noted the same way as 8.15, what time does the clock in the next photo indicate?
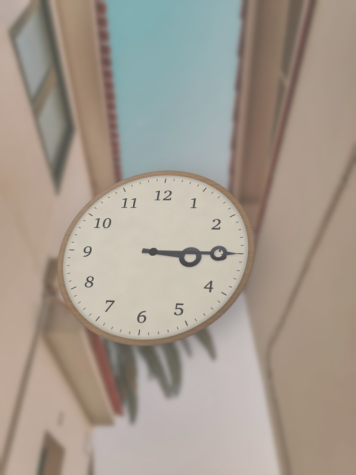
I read 3.15
